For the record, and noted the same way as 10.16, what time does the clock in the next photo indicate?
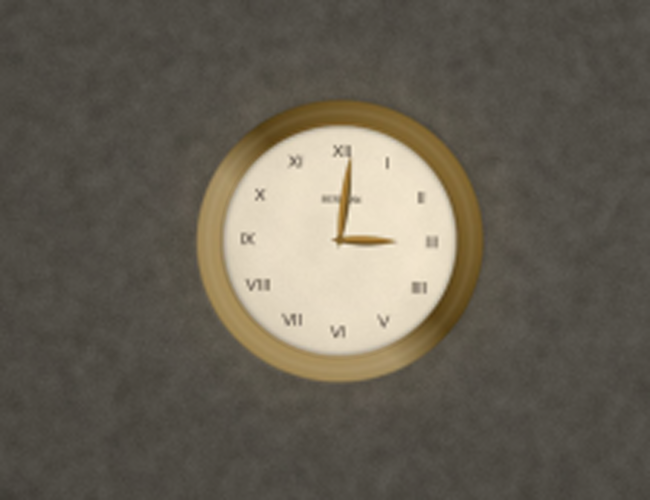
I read 3.01
